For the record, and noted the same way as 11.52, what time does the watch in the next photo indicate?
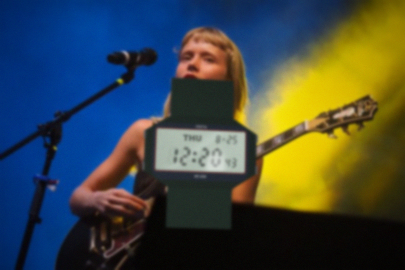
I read 12.20
